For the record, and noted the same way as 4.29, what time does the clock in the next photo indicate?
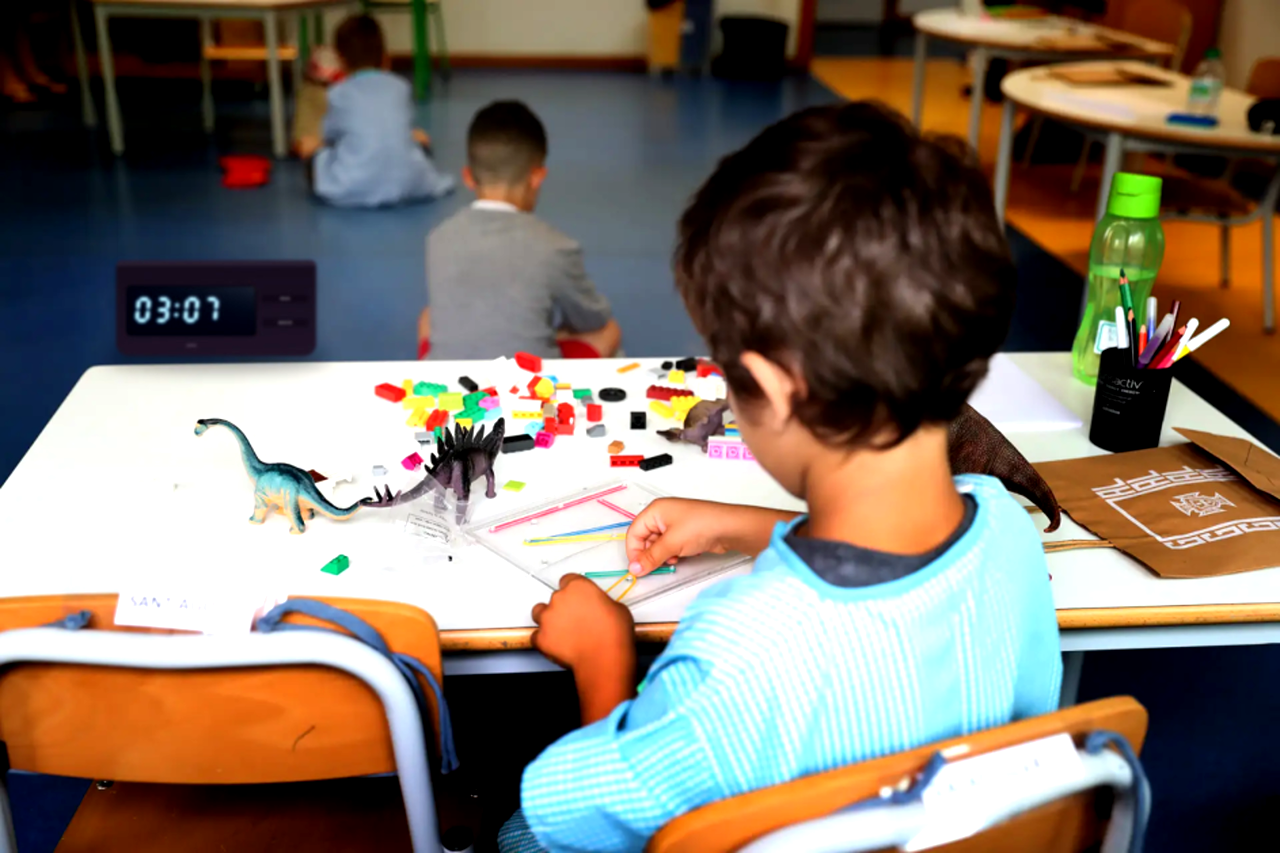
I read 3.07
